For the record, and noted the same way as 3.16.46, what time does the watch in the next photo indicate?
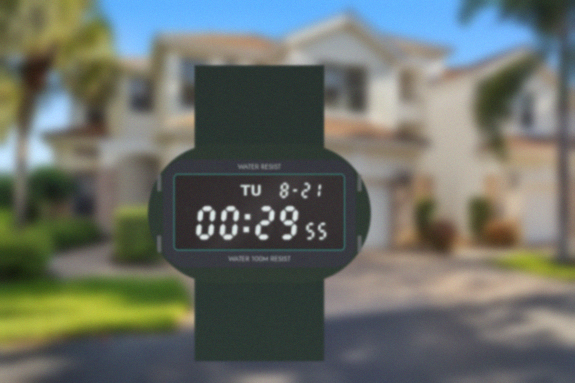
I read 0.29.55
